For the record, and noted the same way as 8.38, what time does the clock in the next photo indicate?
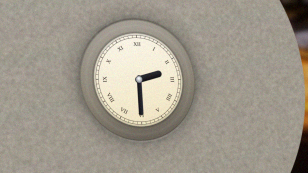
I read 2.30
